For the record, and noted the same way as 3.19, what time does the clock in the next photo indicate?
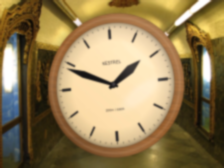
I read 1.49
